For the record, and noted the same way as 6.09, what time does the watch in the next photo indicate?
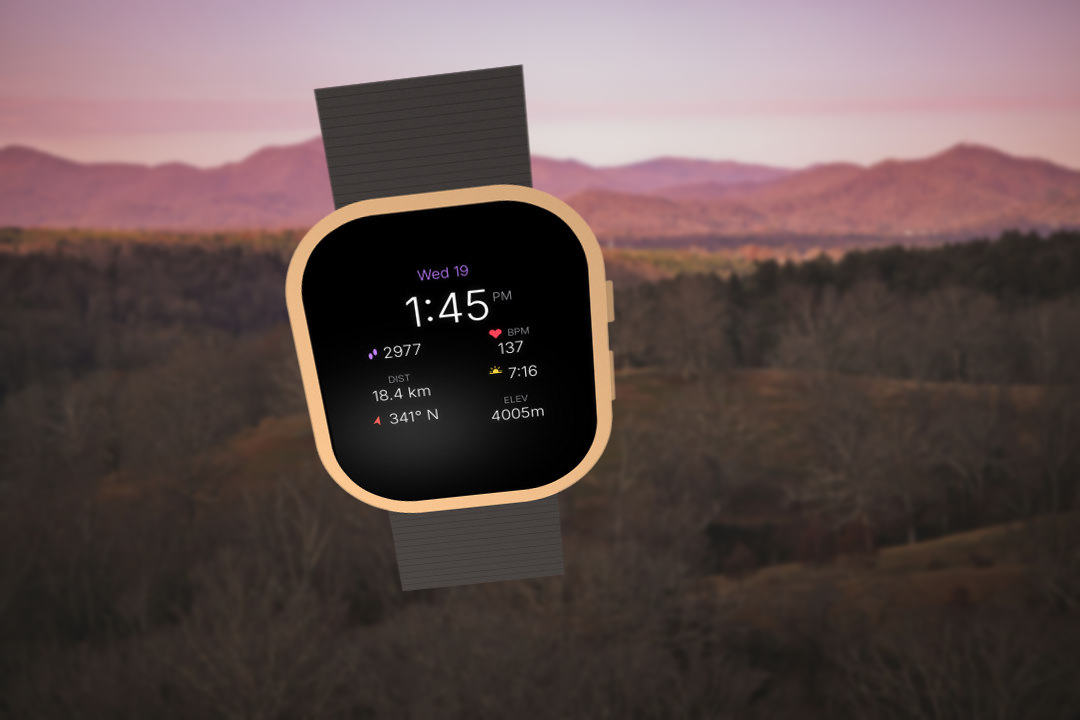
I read 1.45
